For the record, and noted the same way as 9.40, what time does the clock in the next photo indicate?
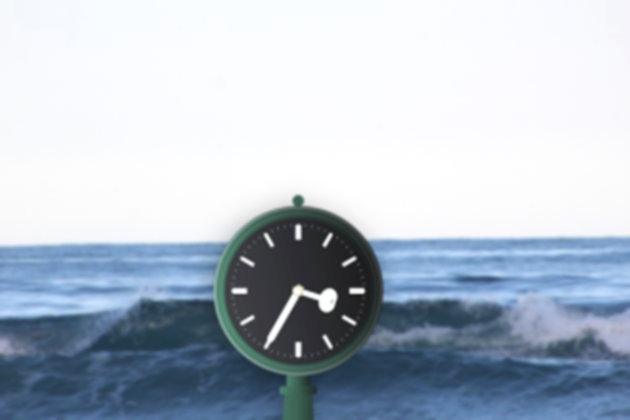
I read 3.35
